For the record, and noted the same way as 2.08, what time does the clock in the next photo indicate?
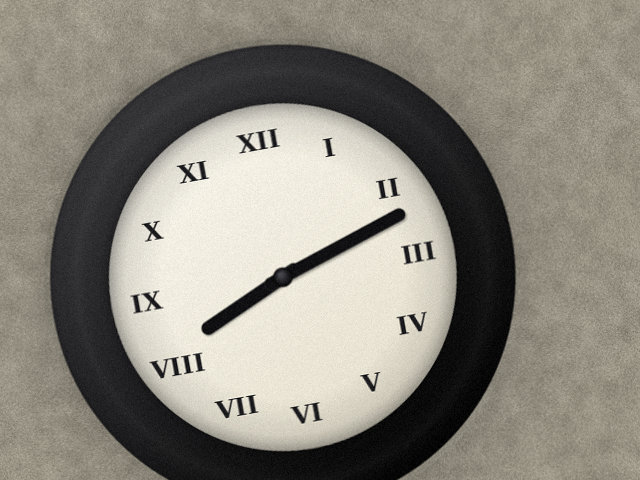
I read 8.12
